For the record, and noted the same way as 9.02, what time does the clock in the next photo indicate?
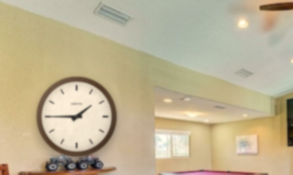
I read 1.45
